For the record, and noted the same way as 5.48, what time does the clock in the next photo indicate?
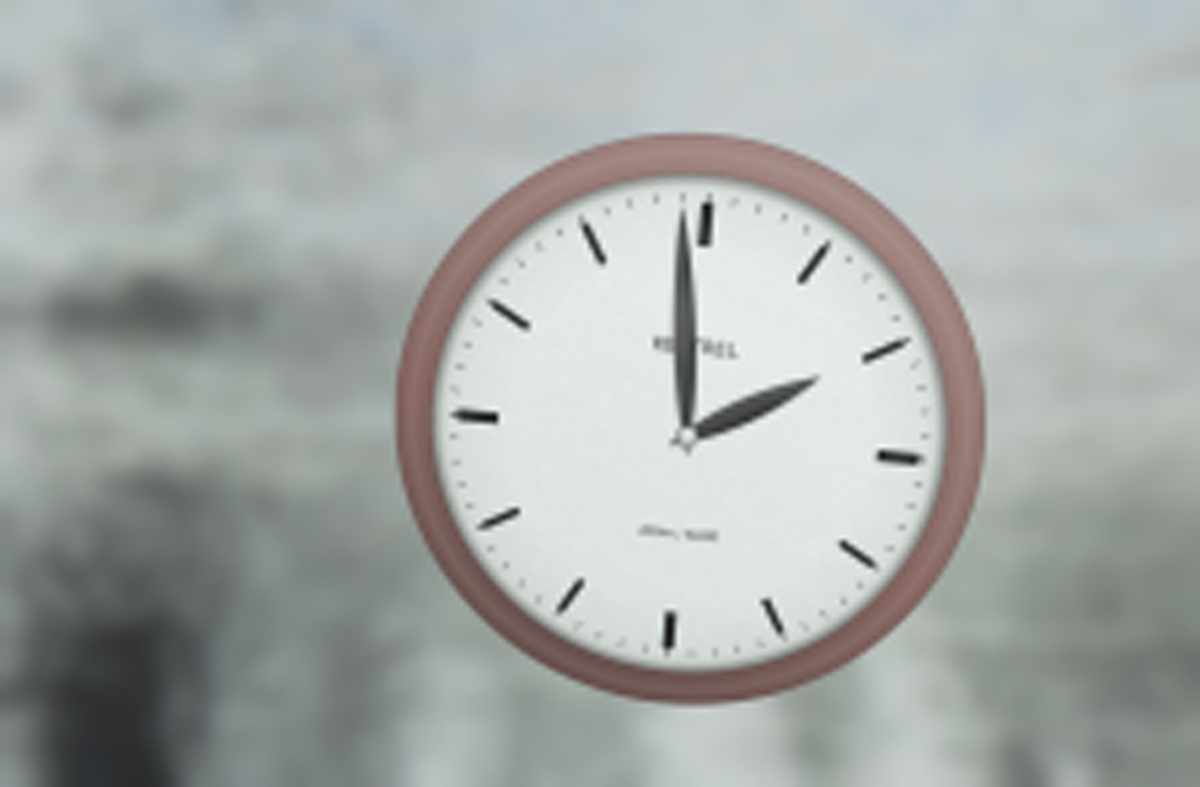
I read 1.59
